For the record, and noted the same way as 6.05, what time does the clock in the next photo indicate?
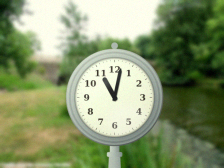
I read 11.02
